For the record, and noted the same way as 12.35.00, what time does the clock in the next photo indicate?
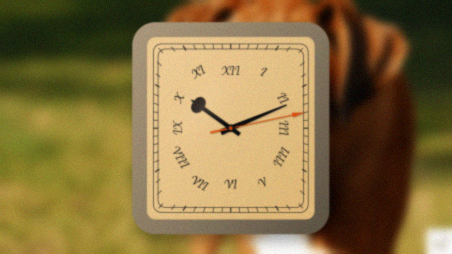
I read 10.11.13
